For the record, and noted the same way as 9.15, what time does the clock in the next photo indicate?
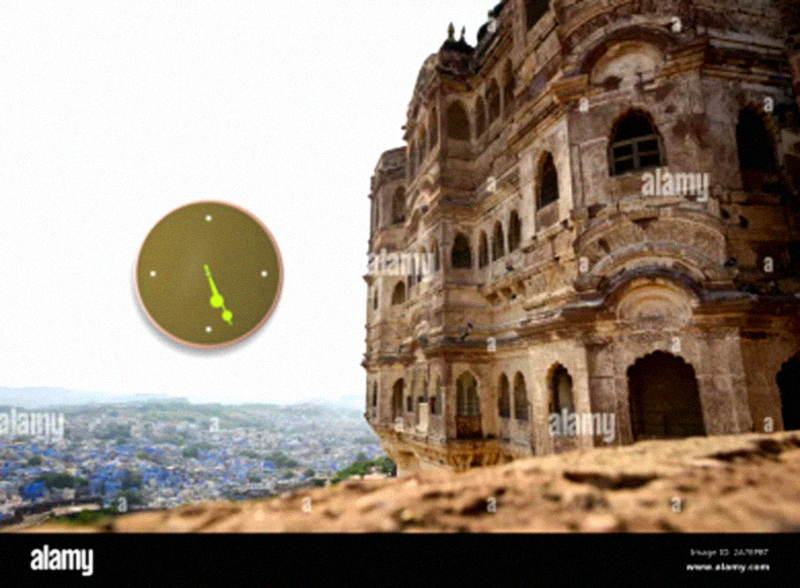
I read 5.26
